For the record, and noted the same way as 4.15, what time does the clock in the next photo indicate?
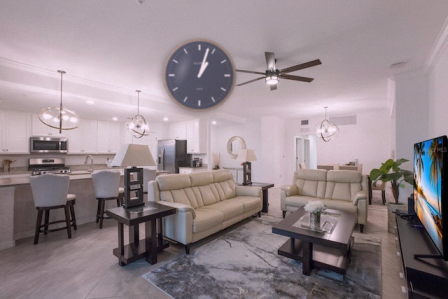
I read 1.03
